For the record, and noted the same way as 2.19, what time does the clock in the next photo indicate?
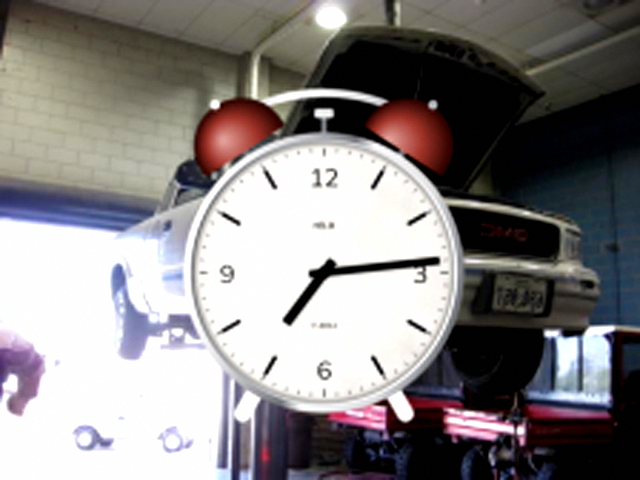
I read 7.14
